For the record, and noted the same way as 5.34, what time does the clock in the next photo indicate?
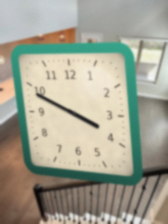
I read 3.49
